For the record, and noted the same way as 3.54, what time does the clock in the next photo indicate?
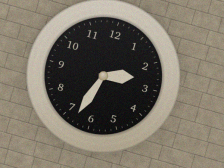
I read 2.33
